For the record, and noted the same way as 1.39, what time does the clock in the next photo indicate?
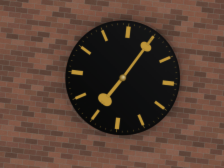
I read 7.05
